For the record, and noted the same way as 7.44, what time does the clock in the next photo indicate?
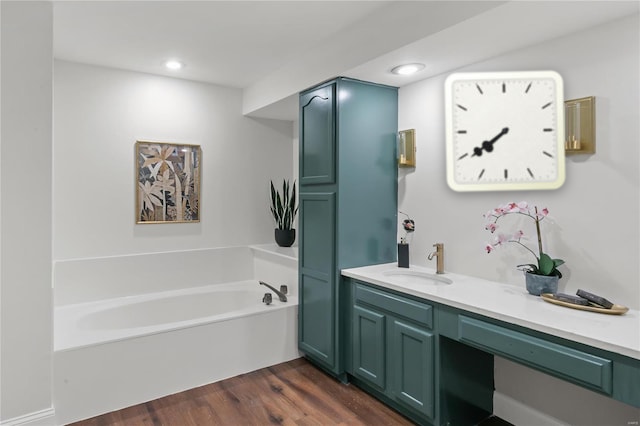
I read 7.39
